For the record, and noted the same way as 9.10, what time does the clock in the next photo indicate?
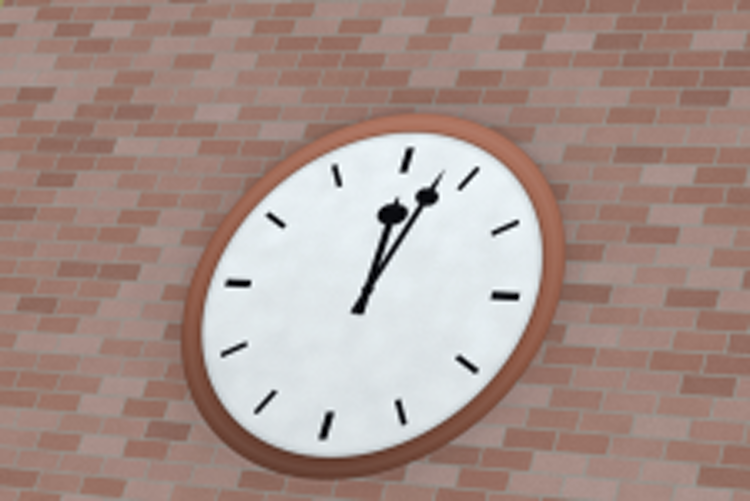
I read 12.03
